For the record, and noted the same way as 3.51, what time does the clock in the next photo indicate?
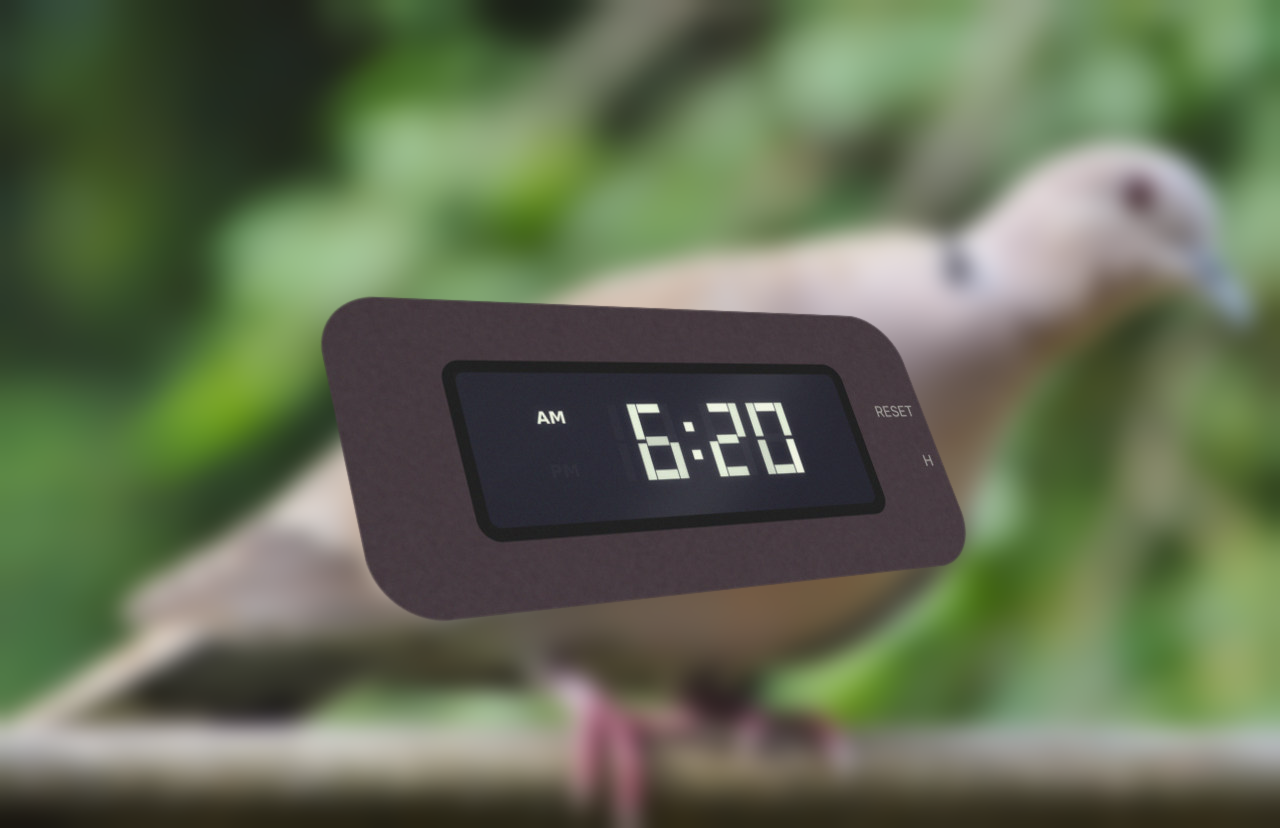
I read 6.20
